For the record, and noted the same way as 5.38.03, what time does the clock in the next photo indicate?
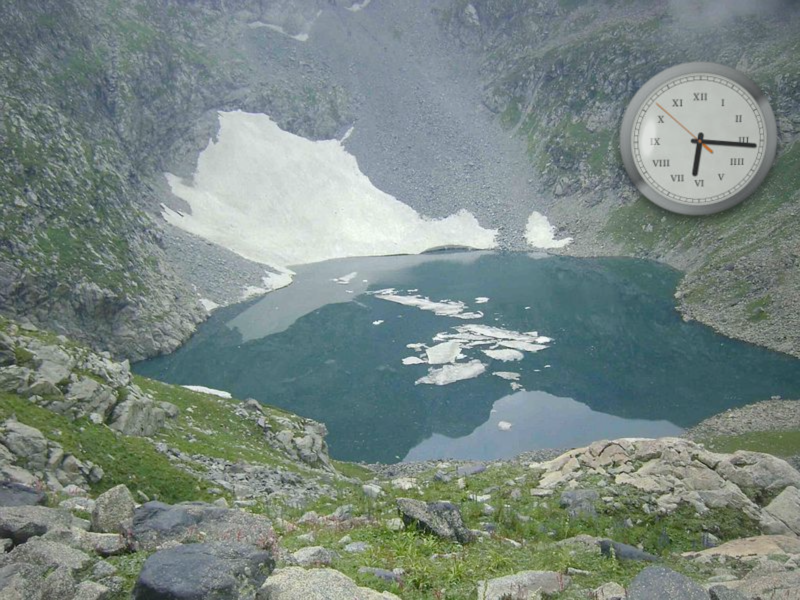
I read 6.15.52
